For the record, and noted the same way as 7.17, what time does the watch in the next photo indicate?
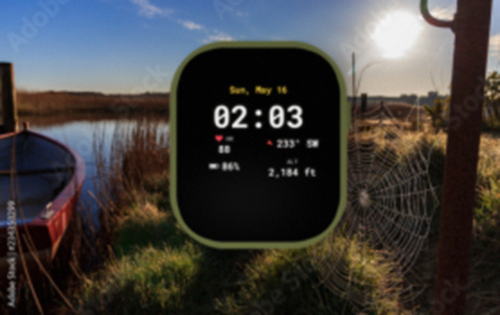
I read 2.03
